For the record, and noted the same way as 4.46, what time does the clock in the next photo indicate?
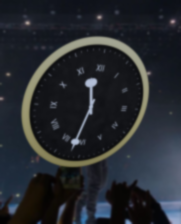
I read 11.32
